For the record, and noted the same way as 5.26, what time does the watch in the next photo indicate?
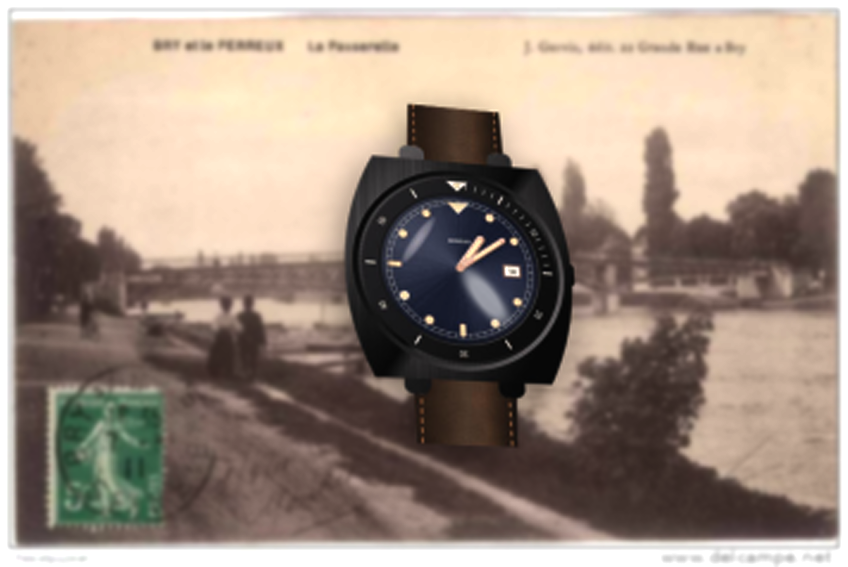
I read 1.09
